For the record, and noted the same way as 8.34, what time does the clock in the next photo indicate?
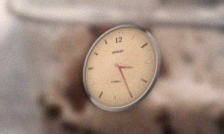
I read 3.25
